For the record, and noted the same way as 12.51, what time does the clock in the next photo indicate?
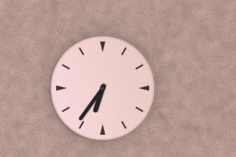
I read 6.36
